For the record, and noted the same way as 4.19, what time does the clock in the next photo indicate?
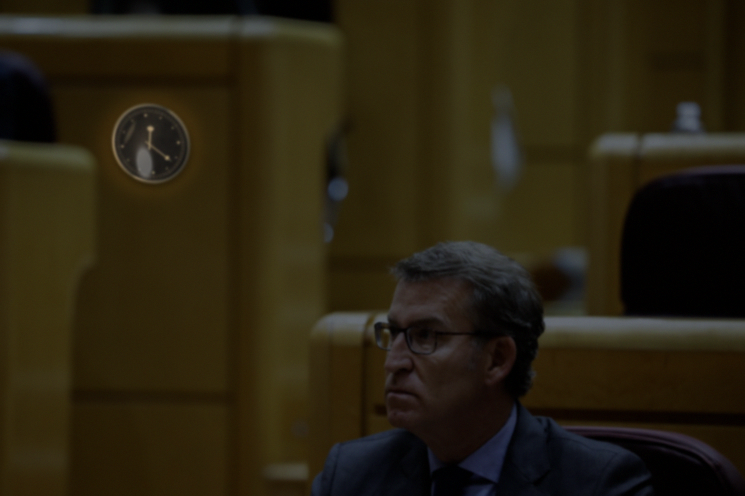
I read 12.22
